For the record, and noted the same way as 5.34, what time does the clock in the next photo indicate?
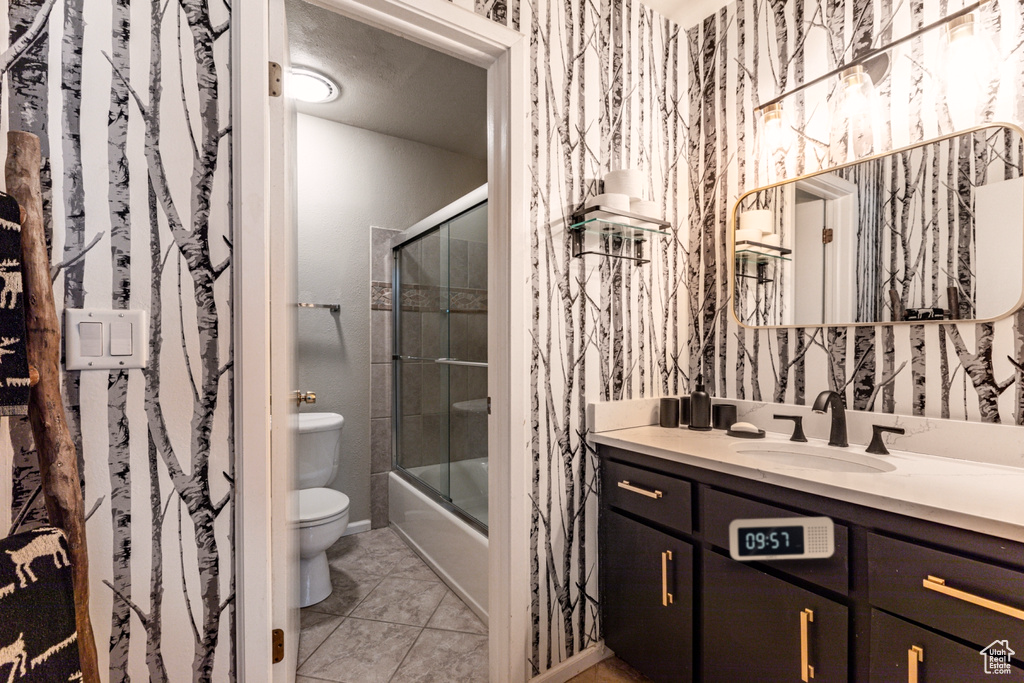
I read 9.57
